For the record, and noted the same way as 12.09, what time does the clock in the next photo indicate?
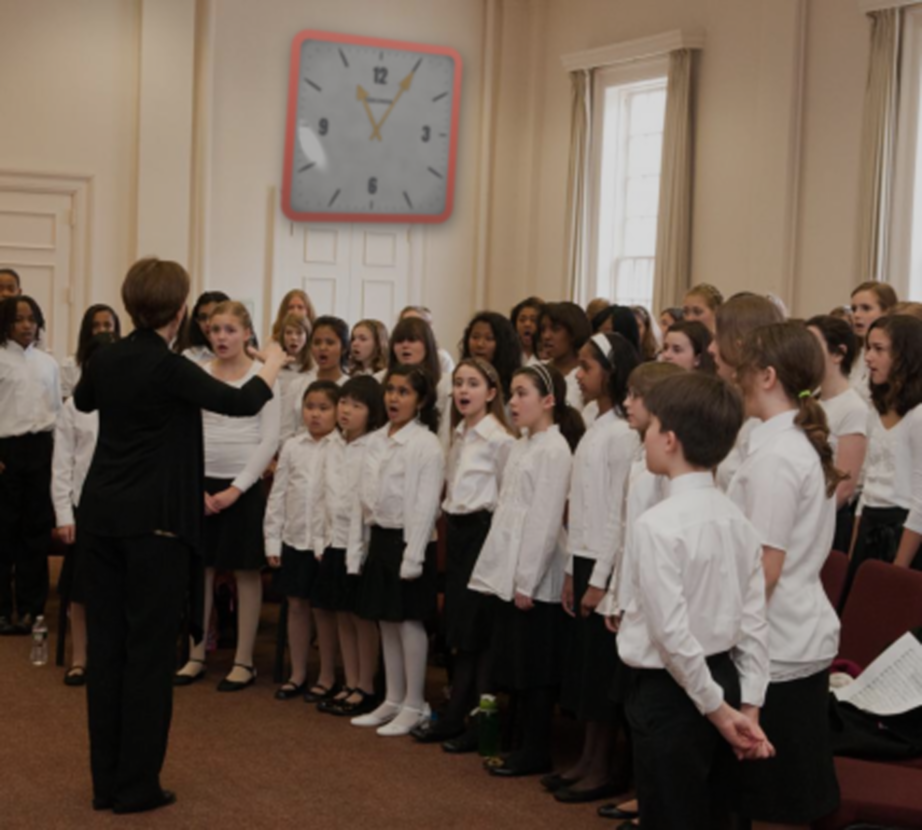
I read 11.05
